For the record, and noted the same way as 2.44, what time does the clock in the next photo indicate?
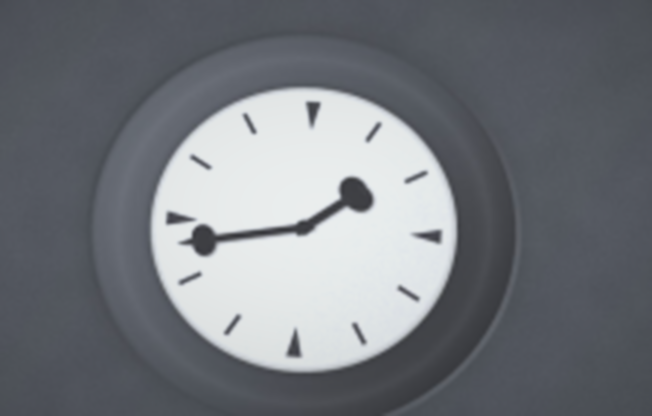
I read 1.43
